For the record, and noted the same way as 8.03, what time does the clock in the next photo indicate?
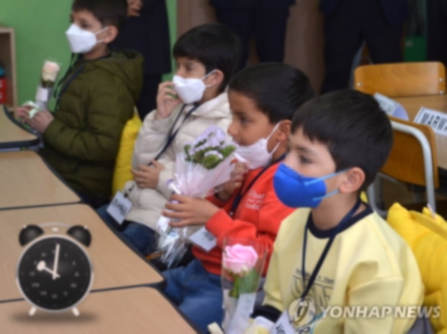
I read 10.01
